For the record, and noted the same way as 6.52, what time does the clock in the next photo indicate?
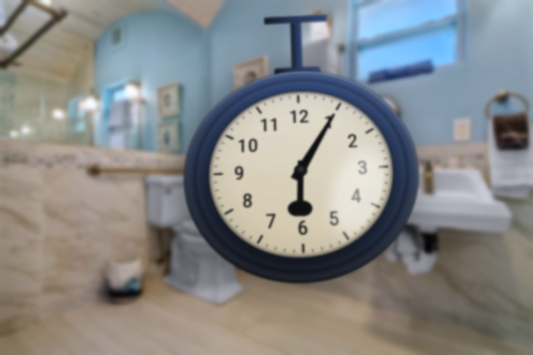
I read 6.05
